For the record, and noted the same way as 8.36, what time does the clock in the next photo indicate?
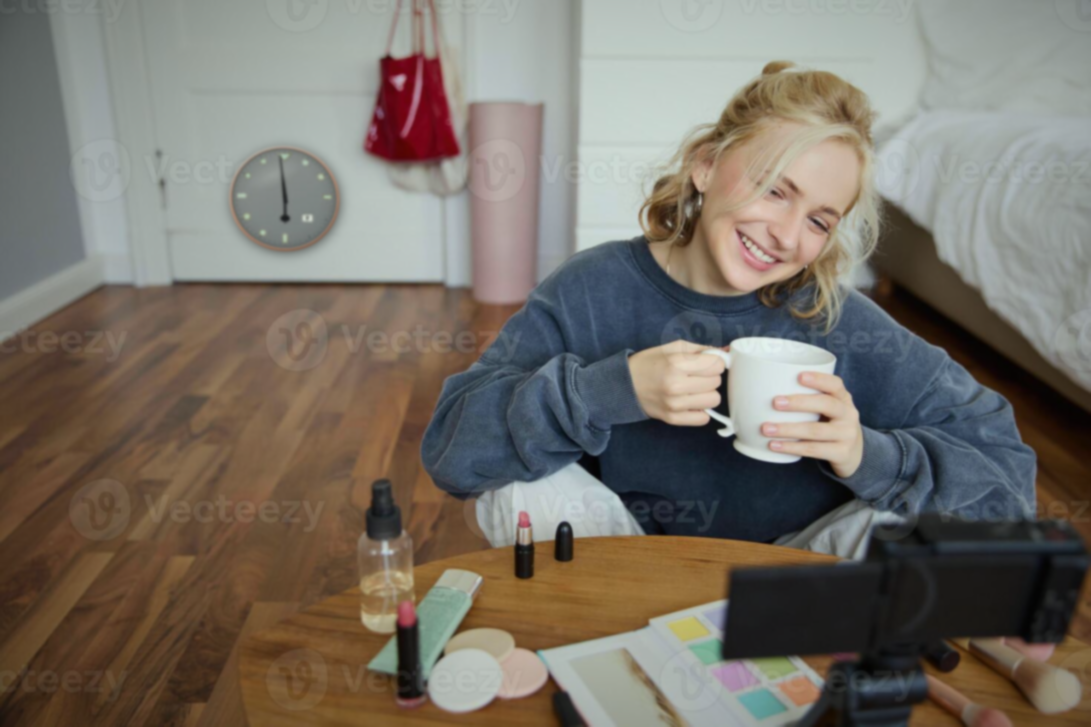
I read 5.59
